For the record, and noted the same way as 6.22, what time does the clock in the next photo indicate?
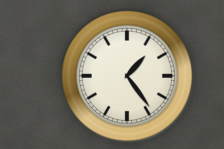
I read 1.24
